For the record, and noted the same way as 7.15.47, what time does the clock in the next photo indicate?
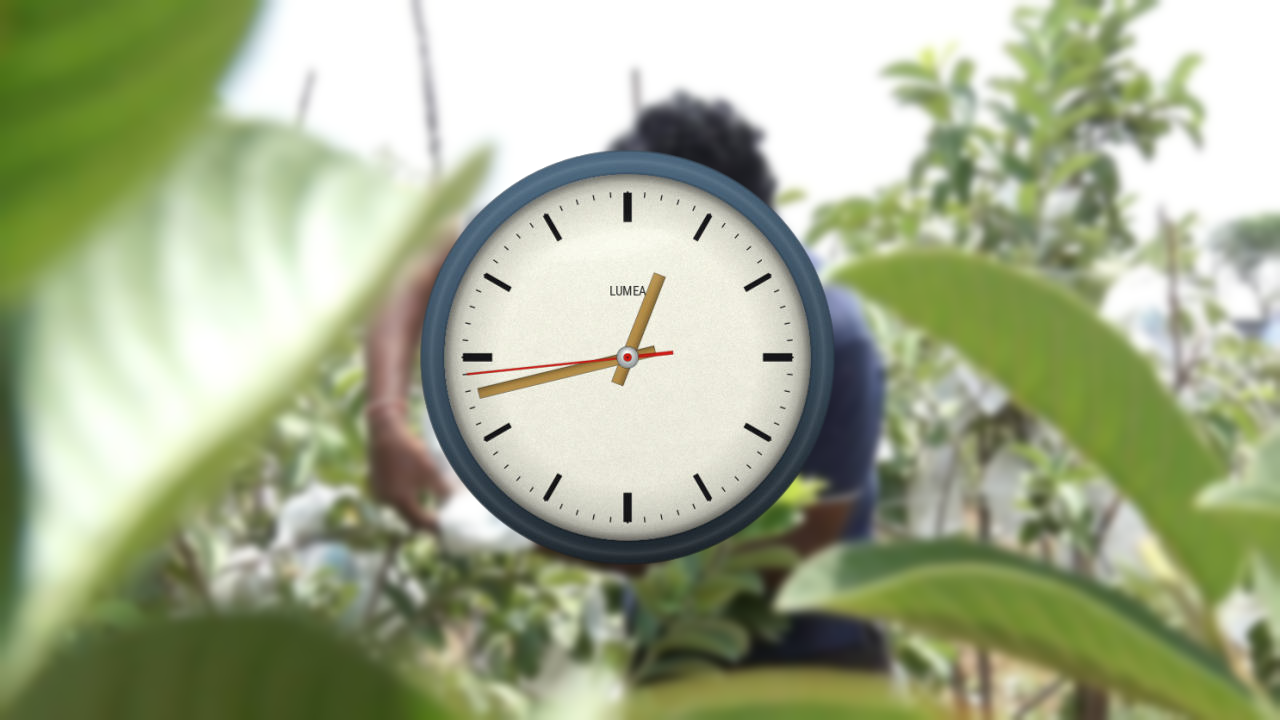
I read 12.42.44
